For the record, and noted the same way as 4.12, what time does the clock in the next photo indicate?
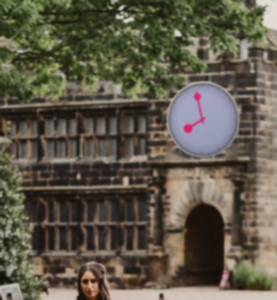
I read 7.58
